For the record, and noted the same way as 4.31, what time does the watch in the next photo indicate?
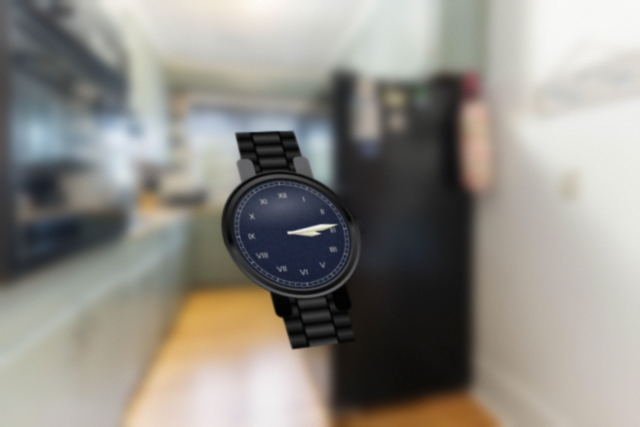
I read 3.14
